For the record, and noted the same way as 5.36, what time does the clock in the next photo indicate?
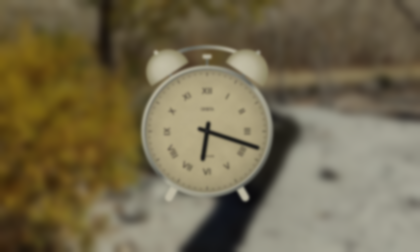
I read 6.18
